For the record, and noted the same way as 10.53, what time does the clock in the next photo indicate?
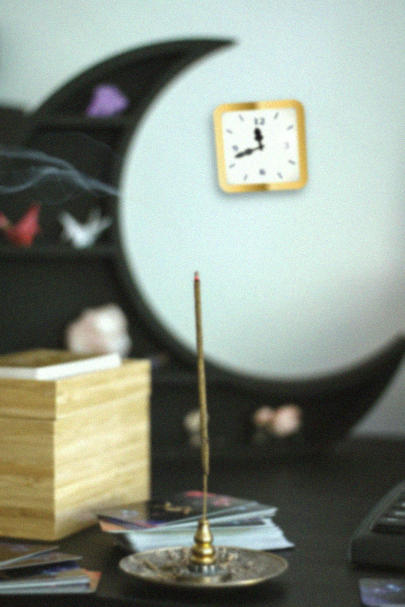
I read 11.42
